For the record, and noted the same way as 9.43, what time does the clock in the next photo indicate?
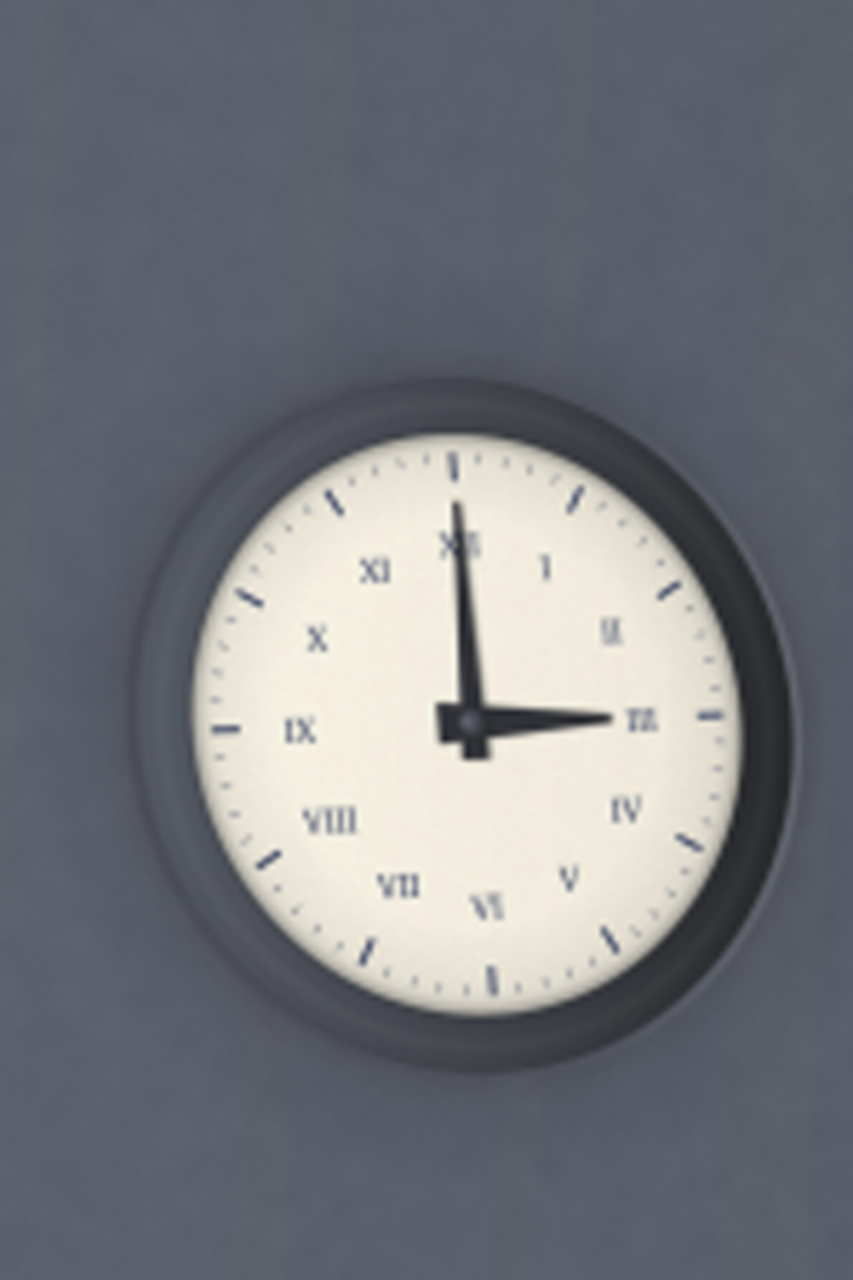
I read 3.00
